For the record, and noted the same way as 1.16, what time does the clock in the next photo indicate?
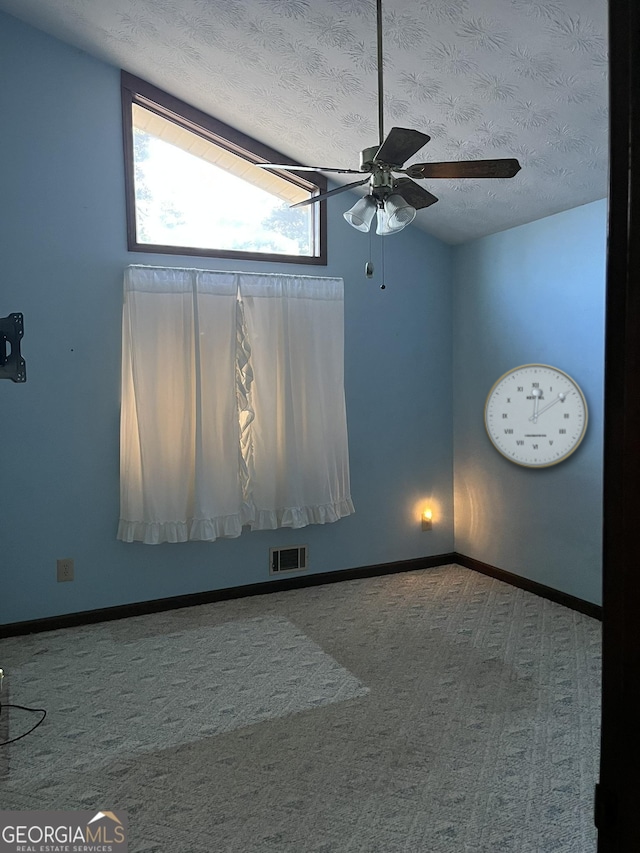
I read 12.09
